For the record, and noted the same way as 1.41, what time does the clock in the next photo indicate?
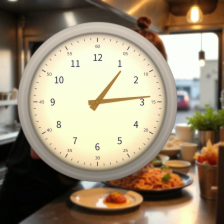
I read 1.14
